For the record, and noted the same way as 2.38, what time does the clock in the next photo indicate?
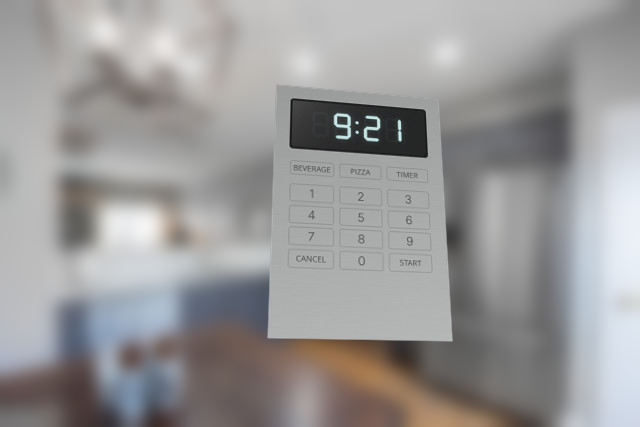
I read 9.21
